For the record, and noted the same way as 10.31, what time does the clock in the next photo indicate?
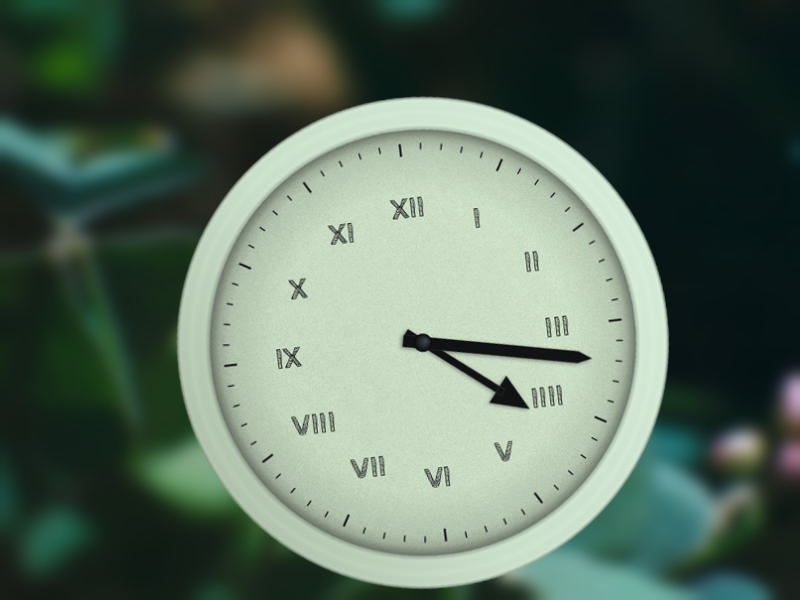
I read 4.17
